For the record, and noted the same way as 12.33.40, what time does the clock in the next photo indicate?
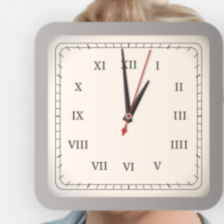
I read 12.59.03
